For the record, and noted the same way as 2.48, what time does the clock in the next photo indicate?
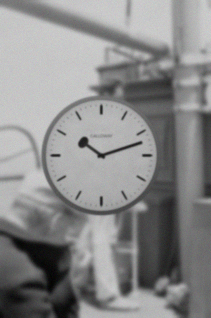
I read 10.12
